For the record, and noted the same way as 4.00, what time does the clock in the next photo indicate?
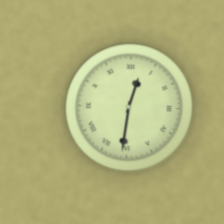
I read 12.31
